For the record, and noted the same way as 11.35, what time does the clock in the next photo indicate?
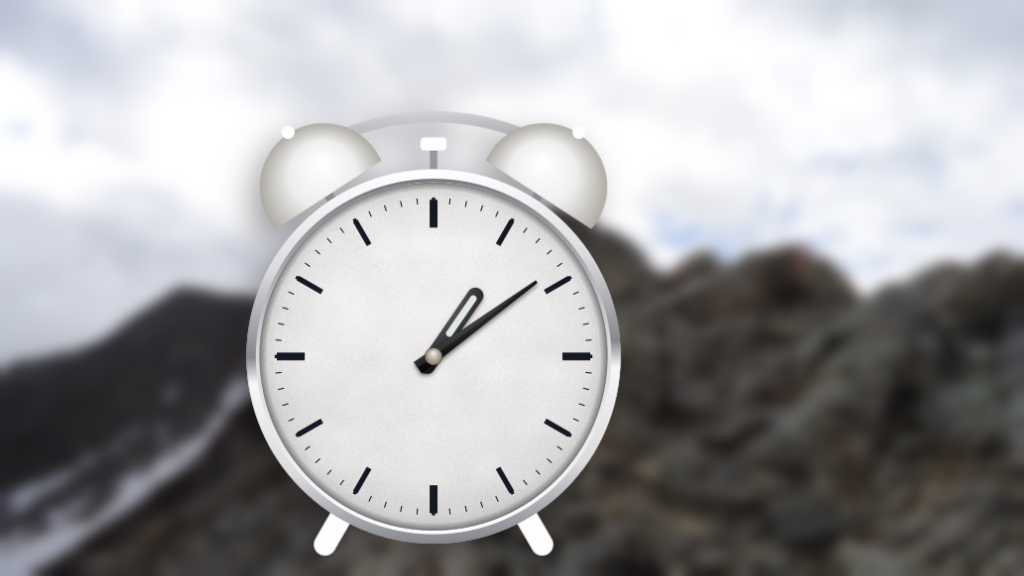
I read 1.09
